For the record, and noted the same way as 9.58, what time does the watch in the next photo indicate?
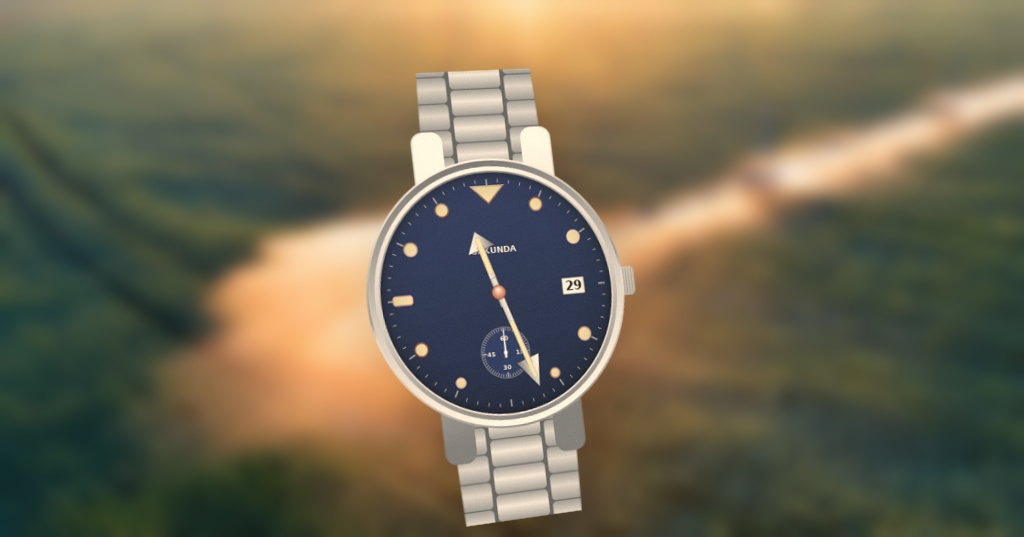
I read 11.27
